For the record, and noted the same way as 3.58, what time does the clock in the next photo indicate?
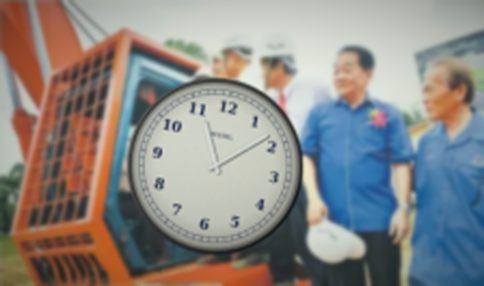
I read 11.08
